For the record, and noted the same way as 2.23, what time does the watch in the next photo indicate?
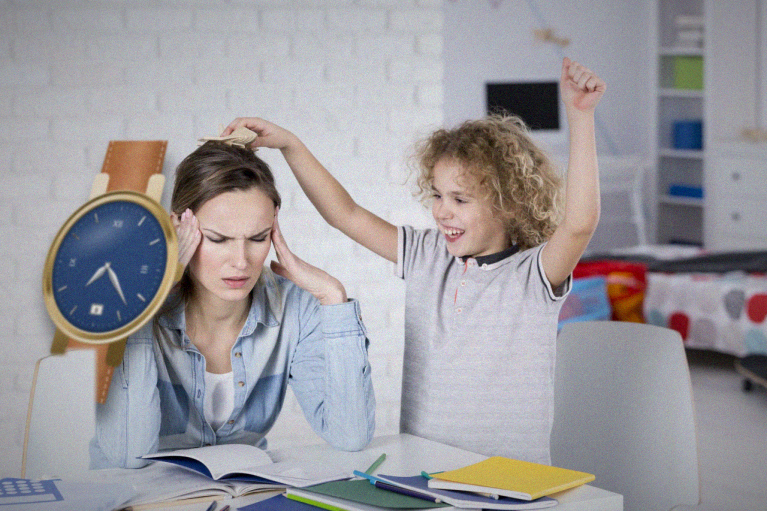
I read 7.23
